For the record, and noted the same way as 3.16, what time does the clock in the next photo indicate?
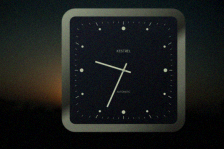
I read 9.34
